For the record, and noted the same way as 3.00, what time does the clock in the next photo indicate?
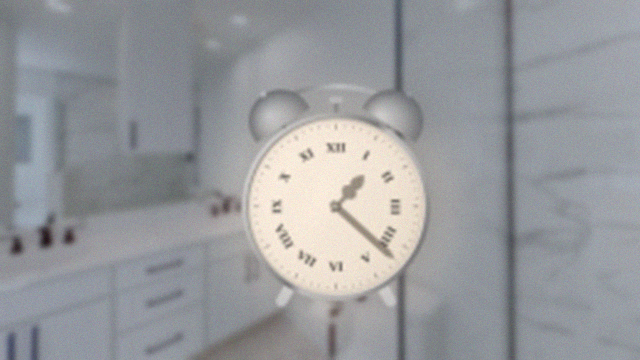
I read 1.22
